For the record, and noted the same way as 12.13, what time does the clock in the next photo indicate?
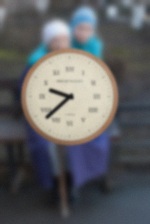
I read 9.38
